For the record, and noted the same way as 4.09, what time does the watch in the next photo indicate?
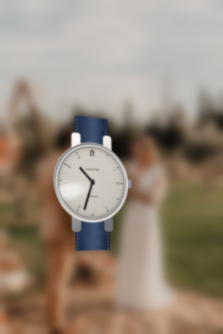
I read 10.33
